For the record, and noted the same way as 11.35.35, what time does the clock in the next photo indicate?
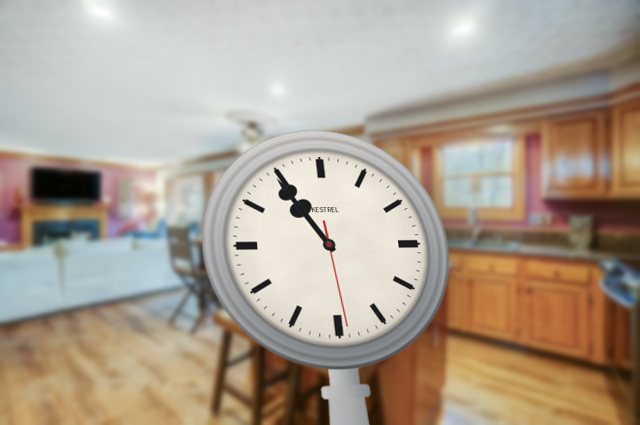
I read 10.54.29
